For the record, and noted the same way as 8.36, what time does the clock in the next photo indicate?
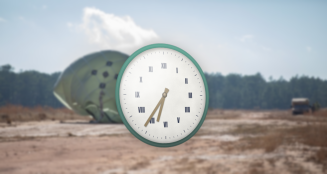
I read 6.36
